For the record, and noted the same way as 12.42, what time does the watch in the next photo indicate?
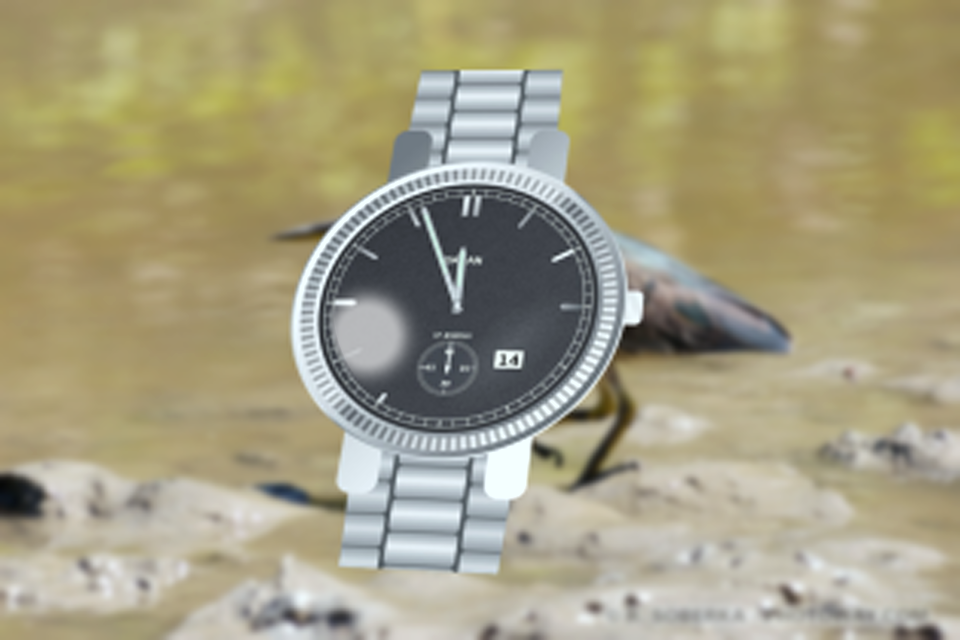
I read 11.56
